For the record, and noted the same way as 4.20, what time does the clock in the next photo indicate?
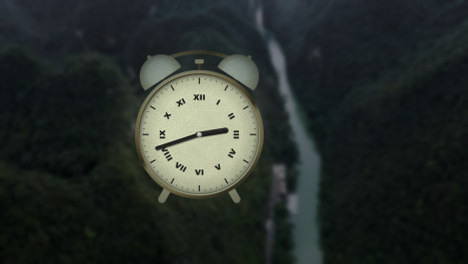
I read 2.42
